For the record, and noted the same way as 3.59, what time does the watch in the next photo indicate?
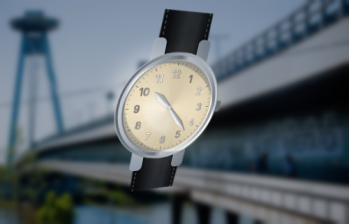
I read 10.23
